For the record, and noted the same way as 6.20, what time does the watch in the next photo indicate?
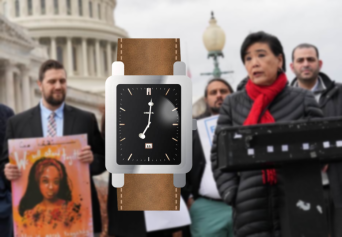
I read 7.01
